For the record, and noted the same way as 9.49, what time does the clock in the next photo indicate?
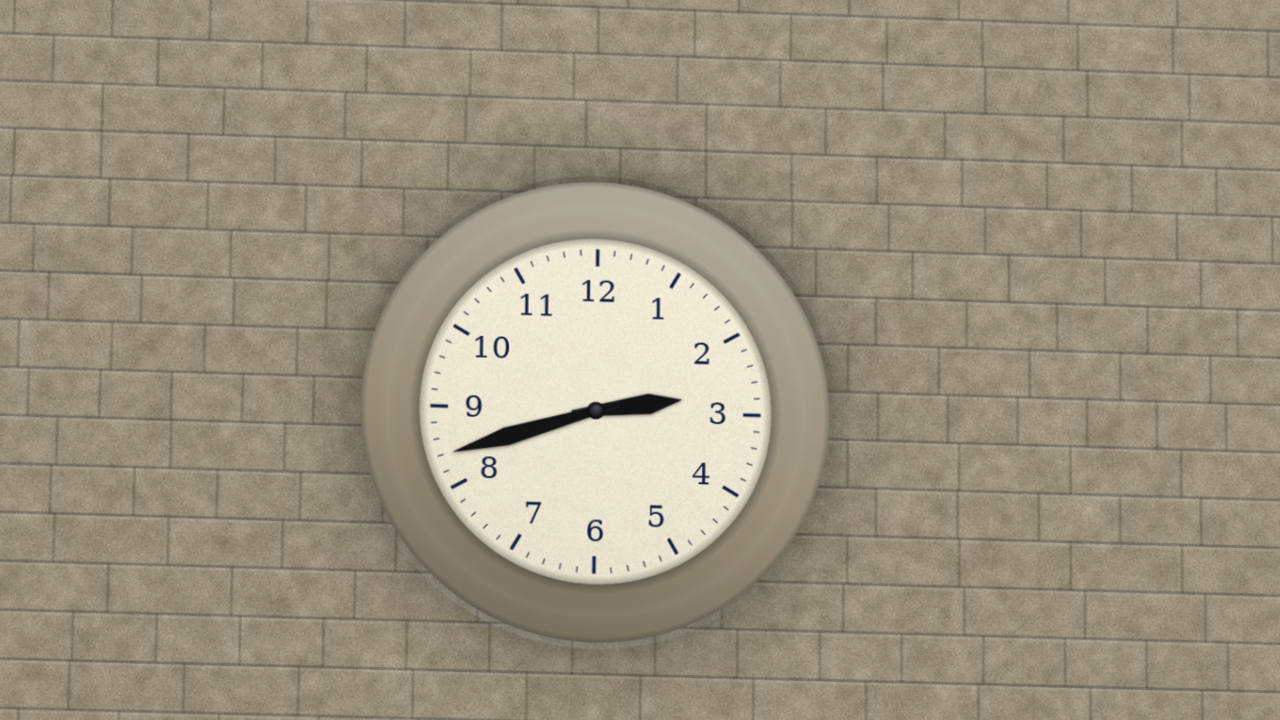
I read 2.42
